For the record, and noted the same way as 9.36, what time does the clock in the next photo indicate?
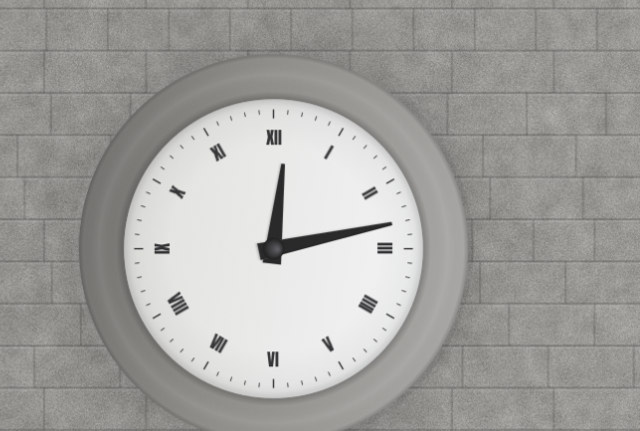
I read 12.13
